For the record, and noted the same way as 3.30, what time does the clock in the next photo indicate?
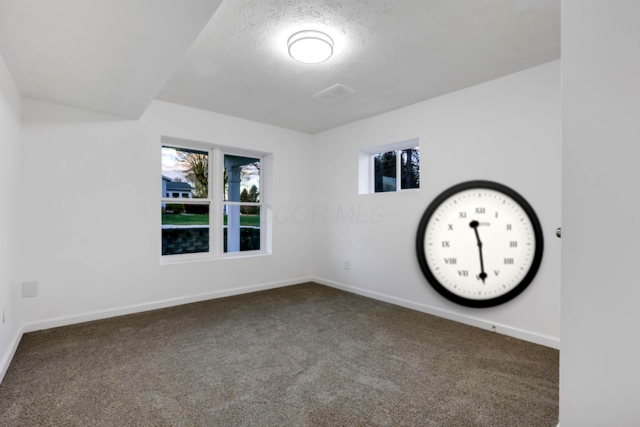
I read 11.29
